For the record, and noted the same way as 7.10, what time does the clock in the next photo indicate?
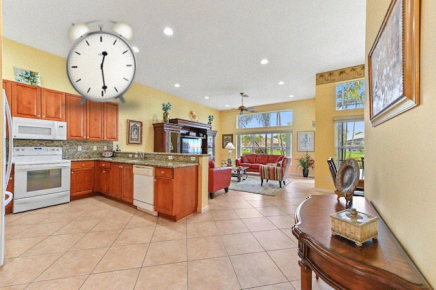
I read 12.29
